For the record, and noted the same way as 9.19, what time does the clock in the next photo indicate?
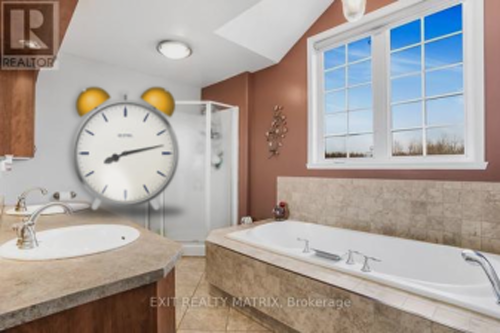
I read 8.13
